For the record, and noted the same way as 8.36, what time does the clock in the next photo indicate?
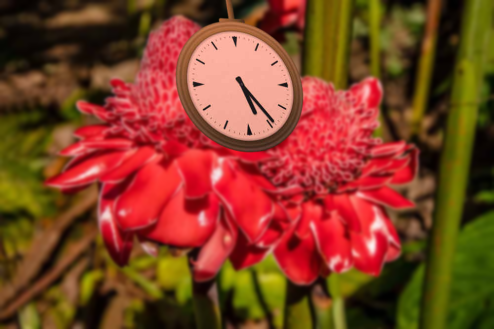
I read 5.24
